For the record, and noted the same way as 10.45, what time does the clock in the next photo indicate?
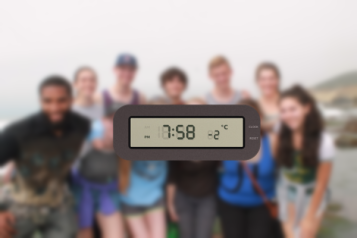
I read 7.58
